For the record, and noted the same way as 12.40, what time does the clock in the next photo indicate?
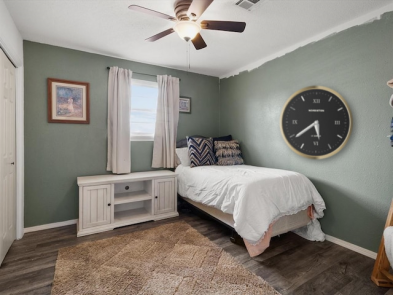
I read 5.39
